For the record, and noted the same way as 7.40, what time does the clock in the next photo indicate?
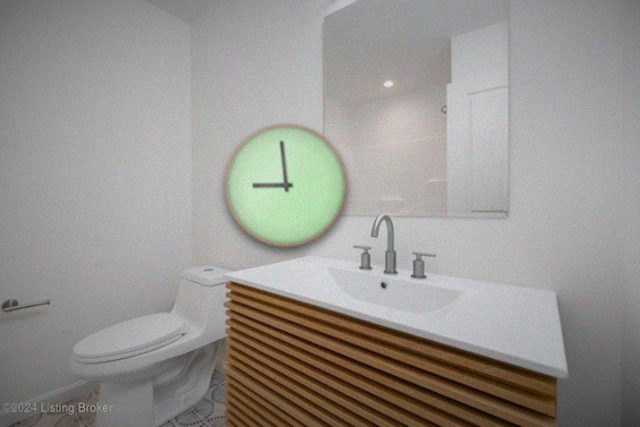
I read 8.59
